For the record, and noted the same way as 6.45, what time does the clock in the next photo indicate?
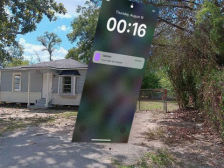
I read 0.16
